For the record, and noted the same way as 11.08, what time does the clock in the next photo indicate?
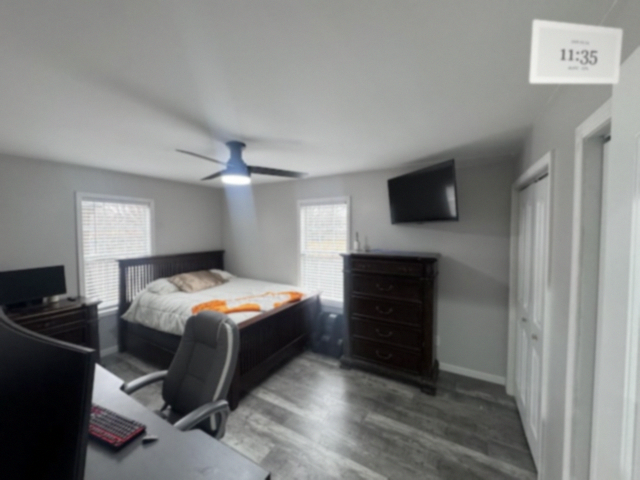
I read 11.35
